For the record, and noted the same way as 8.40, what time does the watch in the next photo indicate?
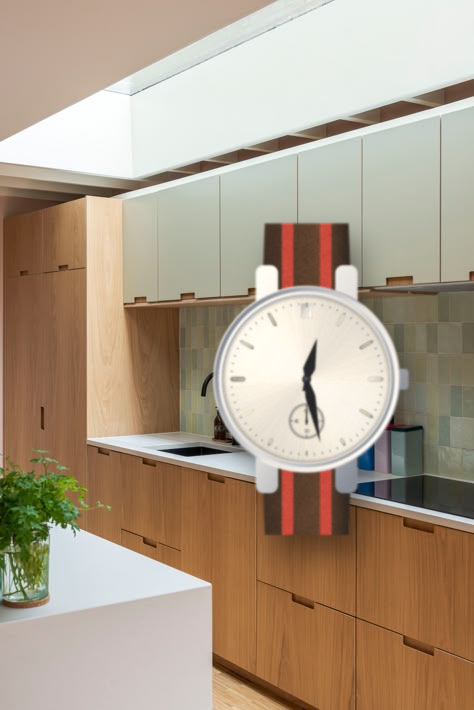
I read 12.28
